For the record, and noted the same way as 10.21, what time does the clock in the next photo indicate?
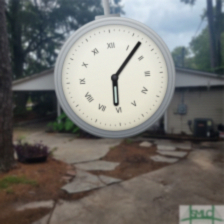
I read 6.07
